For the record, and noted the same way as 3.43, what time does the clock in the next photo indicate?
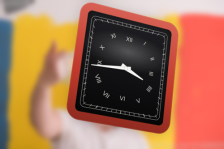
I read 3.44
